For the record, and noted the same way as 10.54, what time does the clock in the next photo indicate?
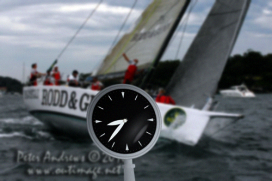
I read 8.37
